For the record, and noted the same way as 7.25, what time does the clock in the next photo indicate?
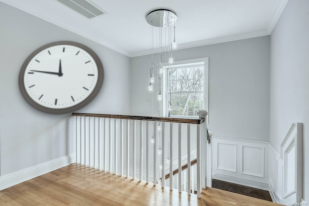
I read 11.46
